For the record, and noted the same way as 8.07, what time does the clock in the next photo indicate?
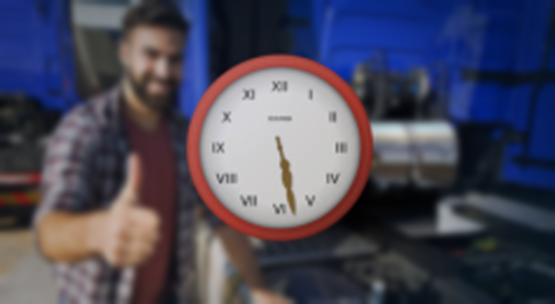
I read 5.28
